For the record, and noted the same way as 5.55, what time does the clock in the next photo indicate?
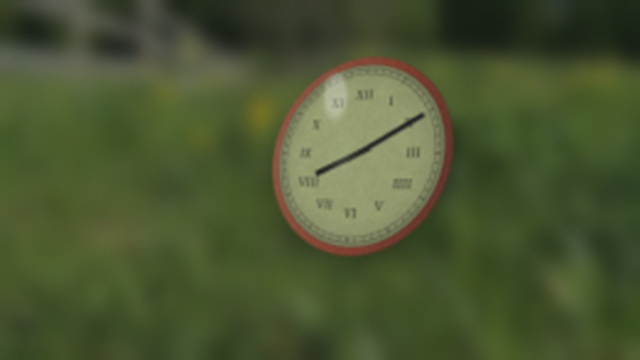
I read 8.10
